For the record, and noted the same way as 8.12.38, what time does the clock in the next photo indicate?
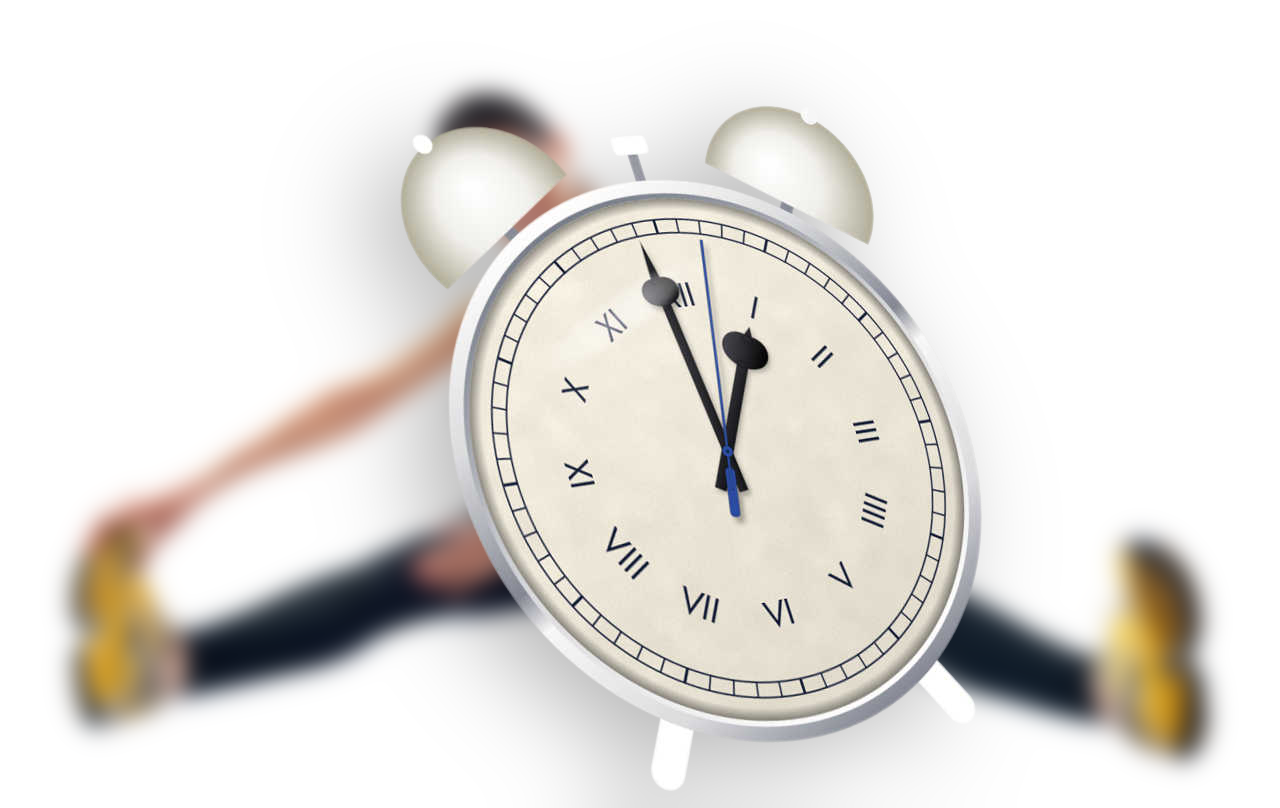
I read 12.59.02
